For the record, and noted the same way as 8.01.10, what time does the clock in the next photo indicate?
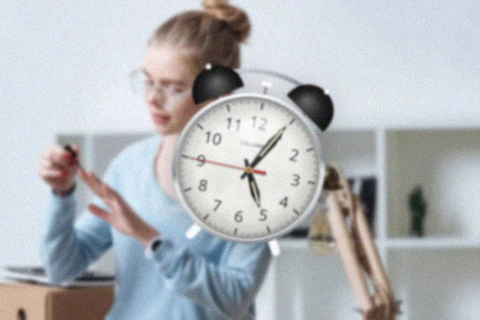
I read 5.04.45
